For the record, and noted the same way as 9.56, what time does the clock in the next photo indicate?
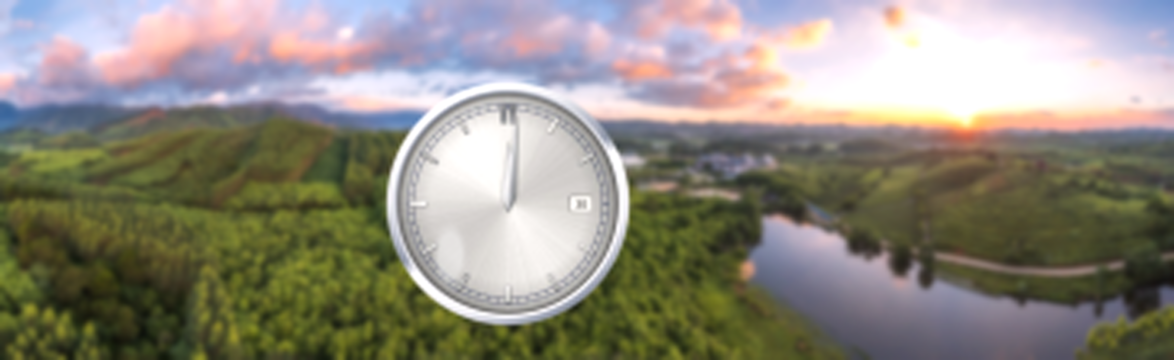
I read 12.01
